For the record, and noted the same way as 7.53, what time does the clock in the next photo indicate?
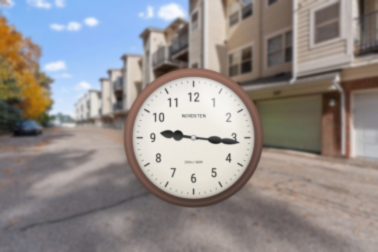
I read 9.16
